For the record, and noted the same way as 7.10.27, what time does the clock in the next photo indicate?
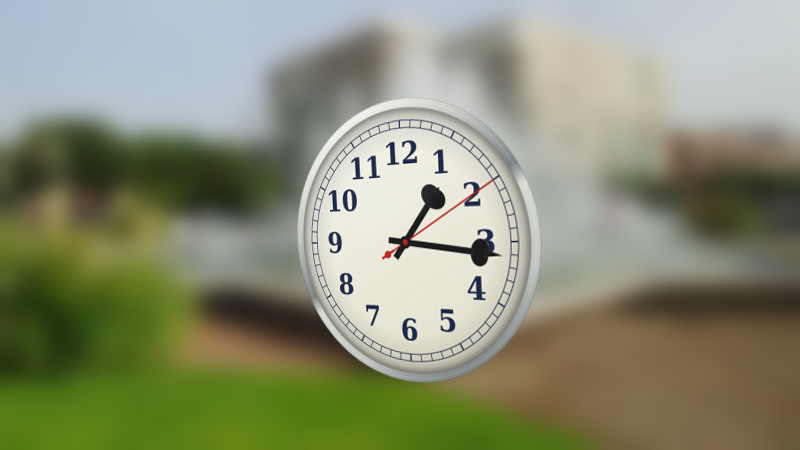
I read 1.16.10
